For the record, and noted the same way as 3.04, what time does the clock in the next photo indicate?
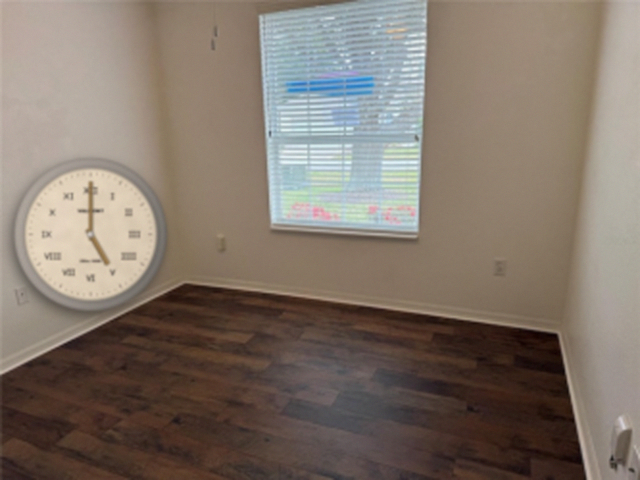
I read 5.00
